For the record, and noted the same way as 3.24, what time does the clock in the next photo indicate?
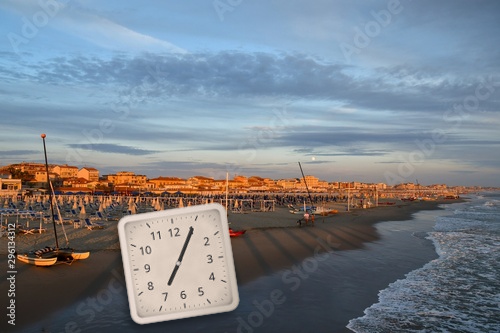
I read 7.05
